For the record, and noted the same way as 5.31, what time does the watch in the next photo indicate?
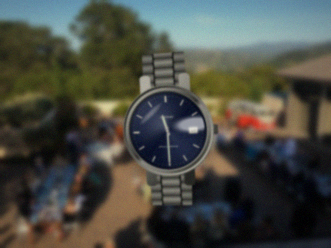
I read 11.30
